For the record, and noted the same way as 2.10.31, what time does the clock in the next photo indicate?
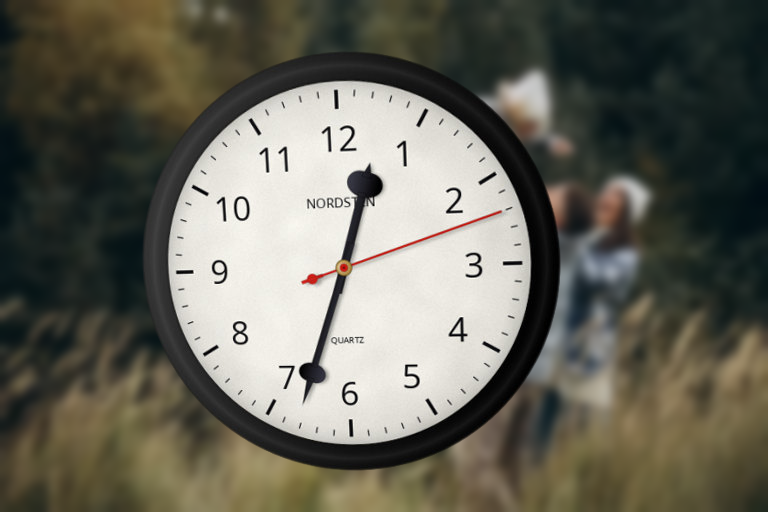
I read 12.33.12
